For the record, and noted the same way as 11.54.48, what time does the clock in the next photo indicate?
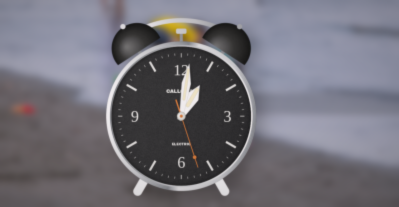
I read 1.01.27
